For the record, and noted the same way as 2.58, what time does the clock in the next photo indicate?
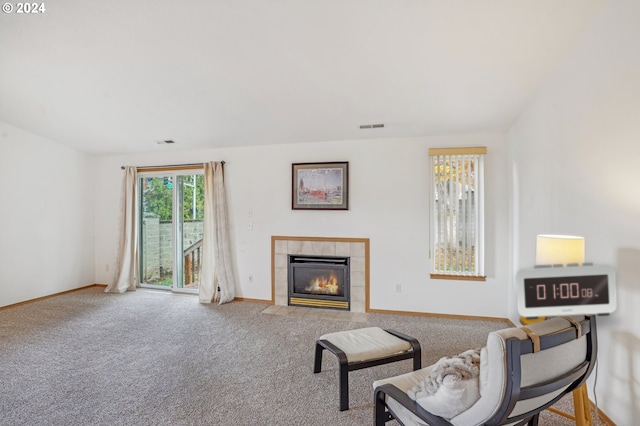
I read 1.00
